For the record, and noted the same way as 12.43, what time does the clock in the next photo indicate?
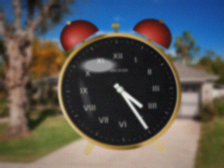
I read 4.25
